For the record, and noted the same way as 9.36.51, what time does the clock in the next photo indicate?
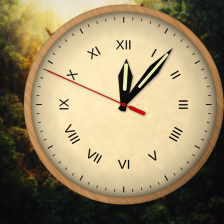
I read 12.06.49
